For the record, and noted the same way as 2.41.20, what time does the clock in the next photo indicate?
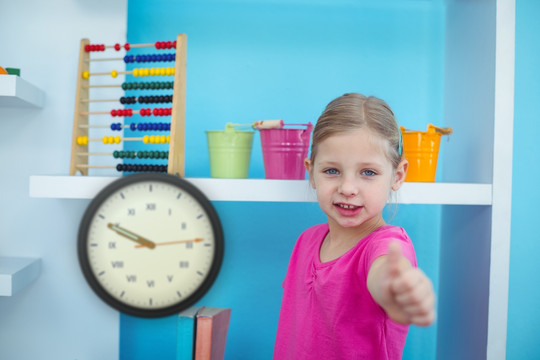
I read 9.49.14
